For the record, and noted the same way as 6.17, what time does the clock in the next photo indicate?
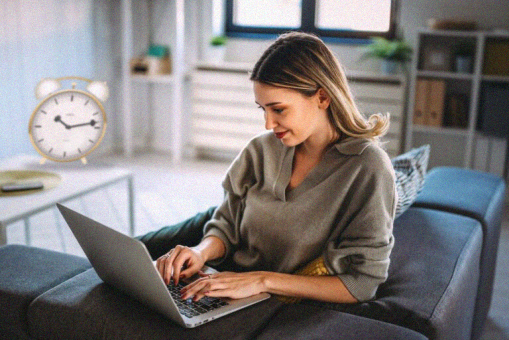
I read 10.13
